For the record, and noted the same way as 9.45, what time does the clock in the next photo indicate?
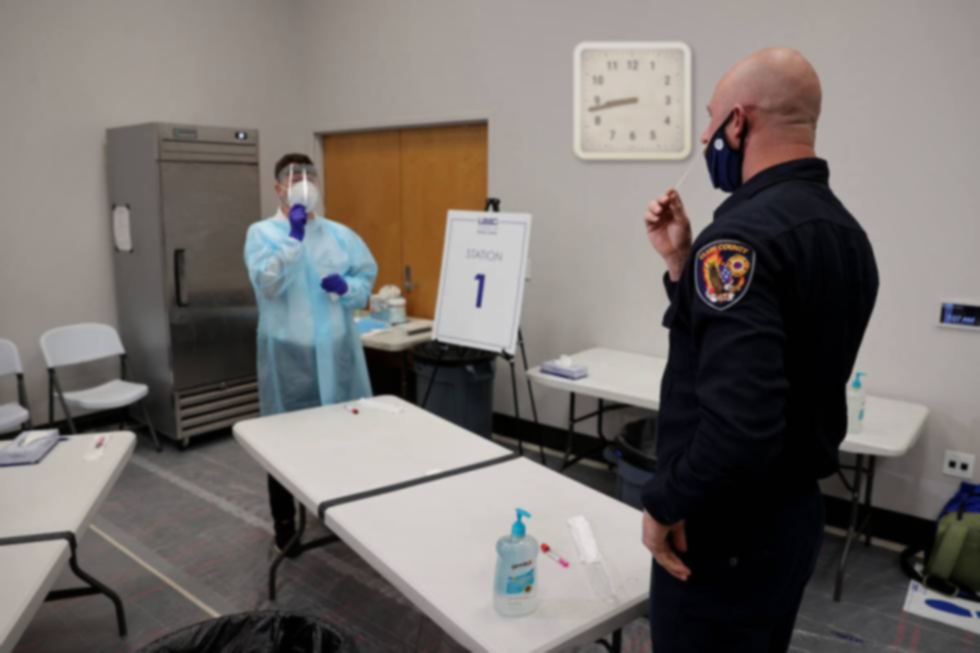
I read 8.43
